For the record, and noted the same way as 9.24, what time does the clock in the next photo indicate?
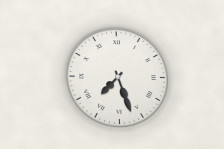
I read 7.27
